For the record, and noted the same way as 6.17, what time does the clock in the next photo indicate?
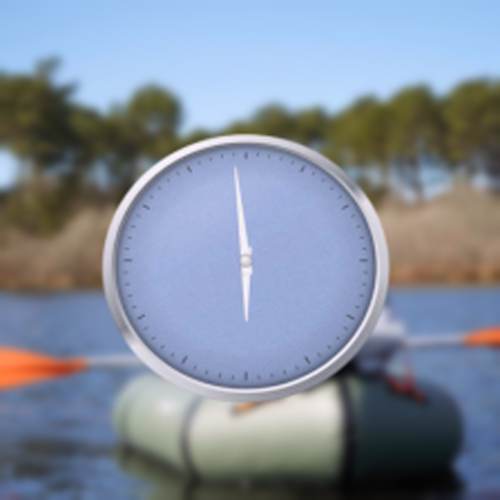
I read 5.59
